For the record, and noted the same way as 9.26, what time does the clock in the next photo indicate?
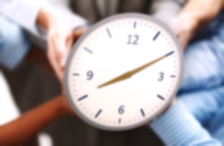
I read 8.10
